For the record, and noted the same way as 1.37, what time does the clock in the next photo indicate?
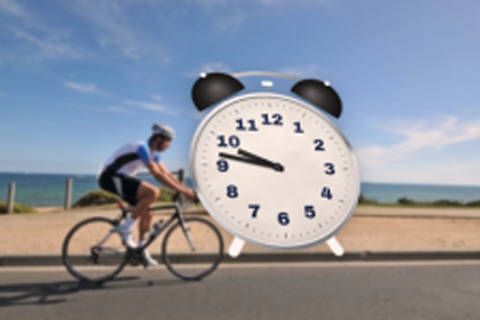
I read 9.47
